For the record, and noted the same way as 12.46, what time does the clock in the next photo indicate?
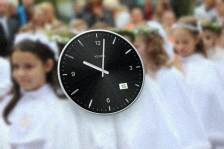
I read 10.02
